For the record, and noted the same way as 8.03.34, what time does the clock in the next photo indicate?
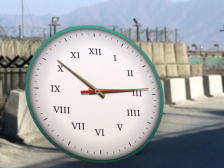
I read 2.51.14
